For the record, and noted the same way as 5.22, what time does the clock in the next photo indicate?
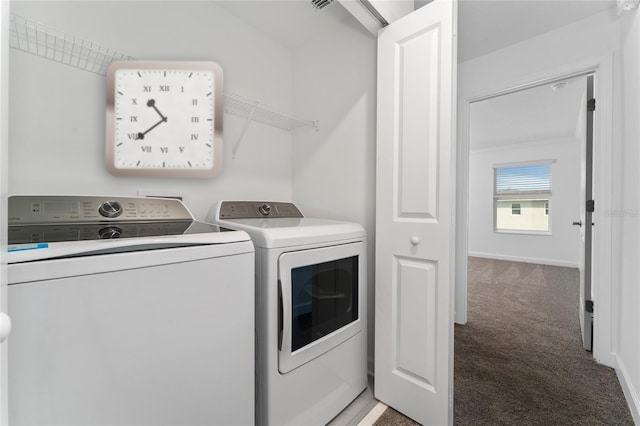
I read 10.39
